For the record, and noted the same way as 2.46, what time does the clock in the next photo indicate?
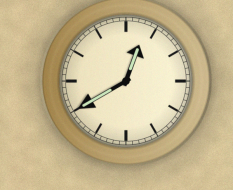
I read 12.40
